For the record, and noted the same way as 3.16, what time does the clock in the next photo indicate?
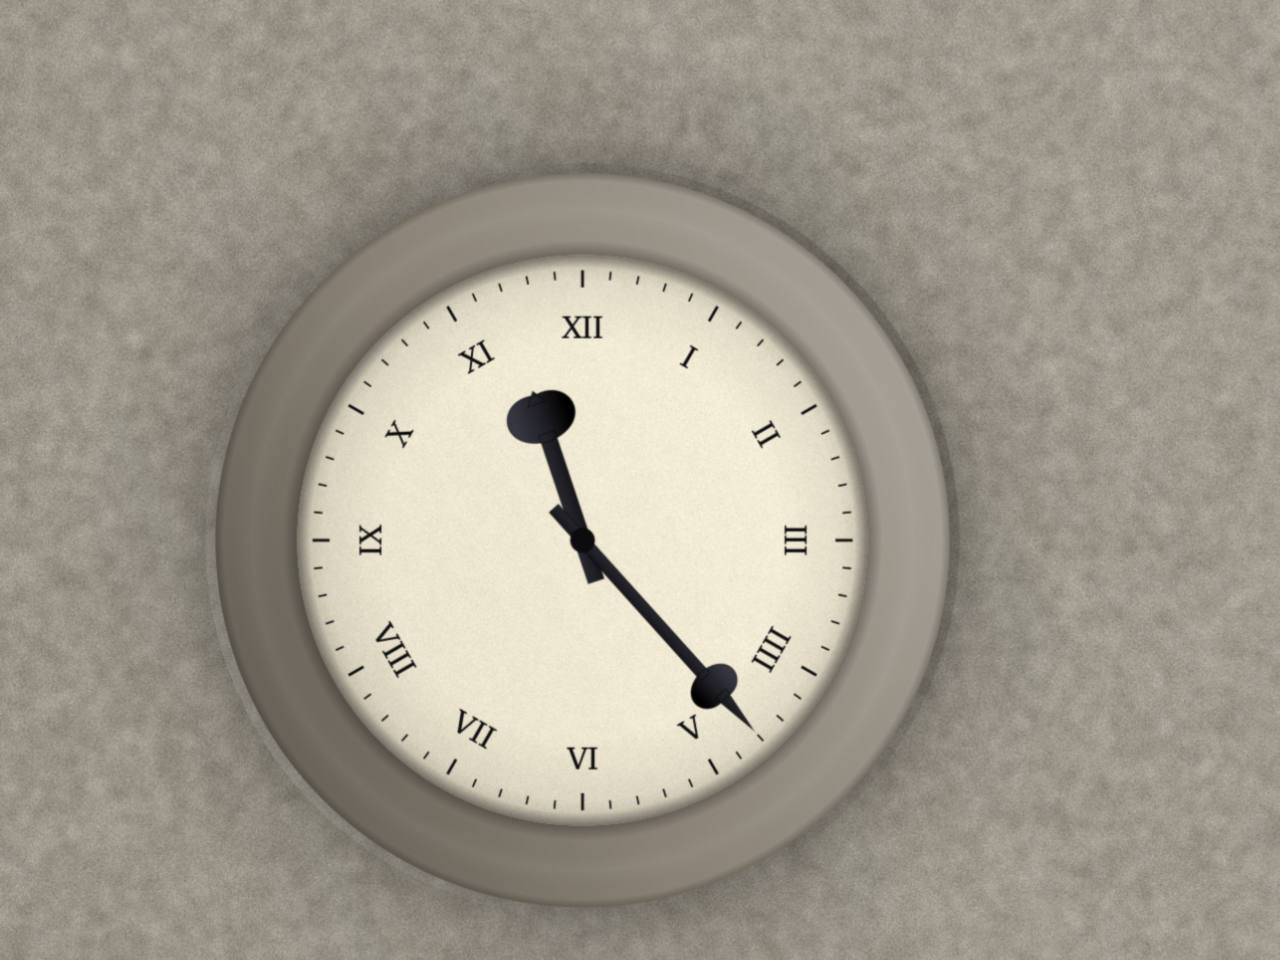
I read 11.23
